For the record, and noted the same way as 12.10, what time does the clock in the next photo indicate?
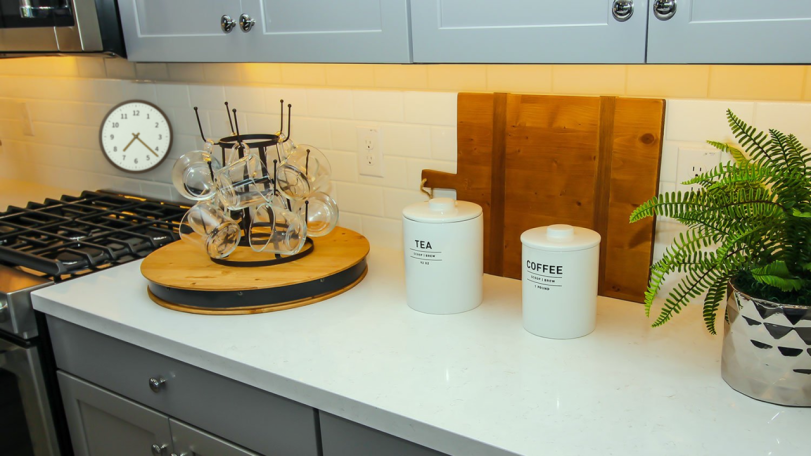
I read 7.22
